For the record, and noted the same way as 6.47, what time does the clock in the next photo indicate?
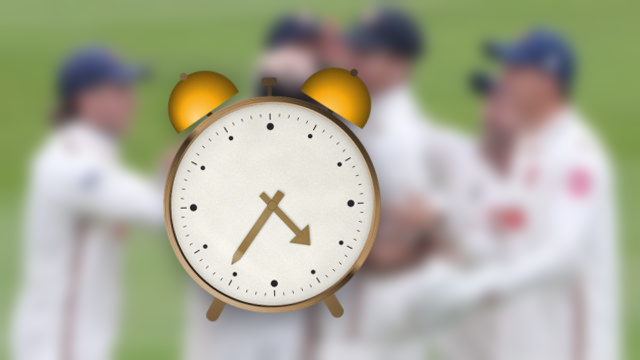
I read 4.36
